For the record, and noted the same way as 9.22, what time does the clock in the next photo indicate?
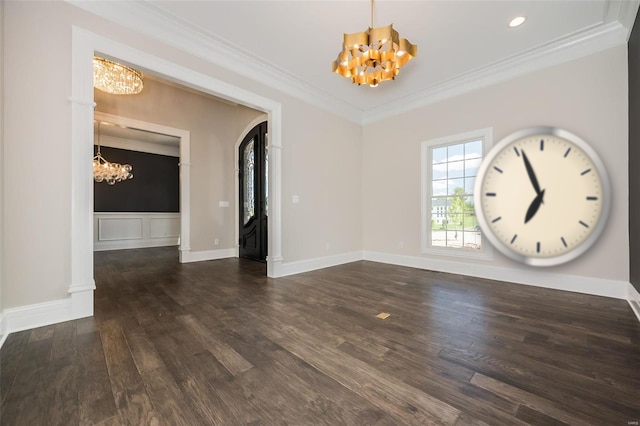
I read 6.56
